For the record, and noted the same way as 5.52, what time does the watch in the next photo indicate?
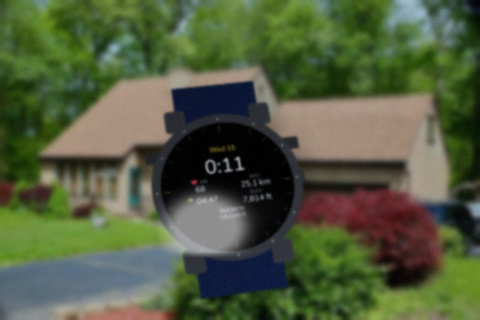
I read 0.11
